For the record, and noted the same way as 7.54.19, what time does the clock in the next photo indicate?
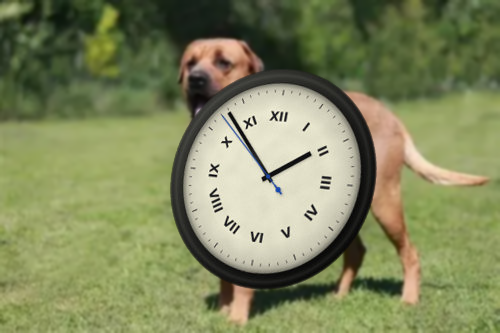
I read 1.52.52
